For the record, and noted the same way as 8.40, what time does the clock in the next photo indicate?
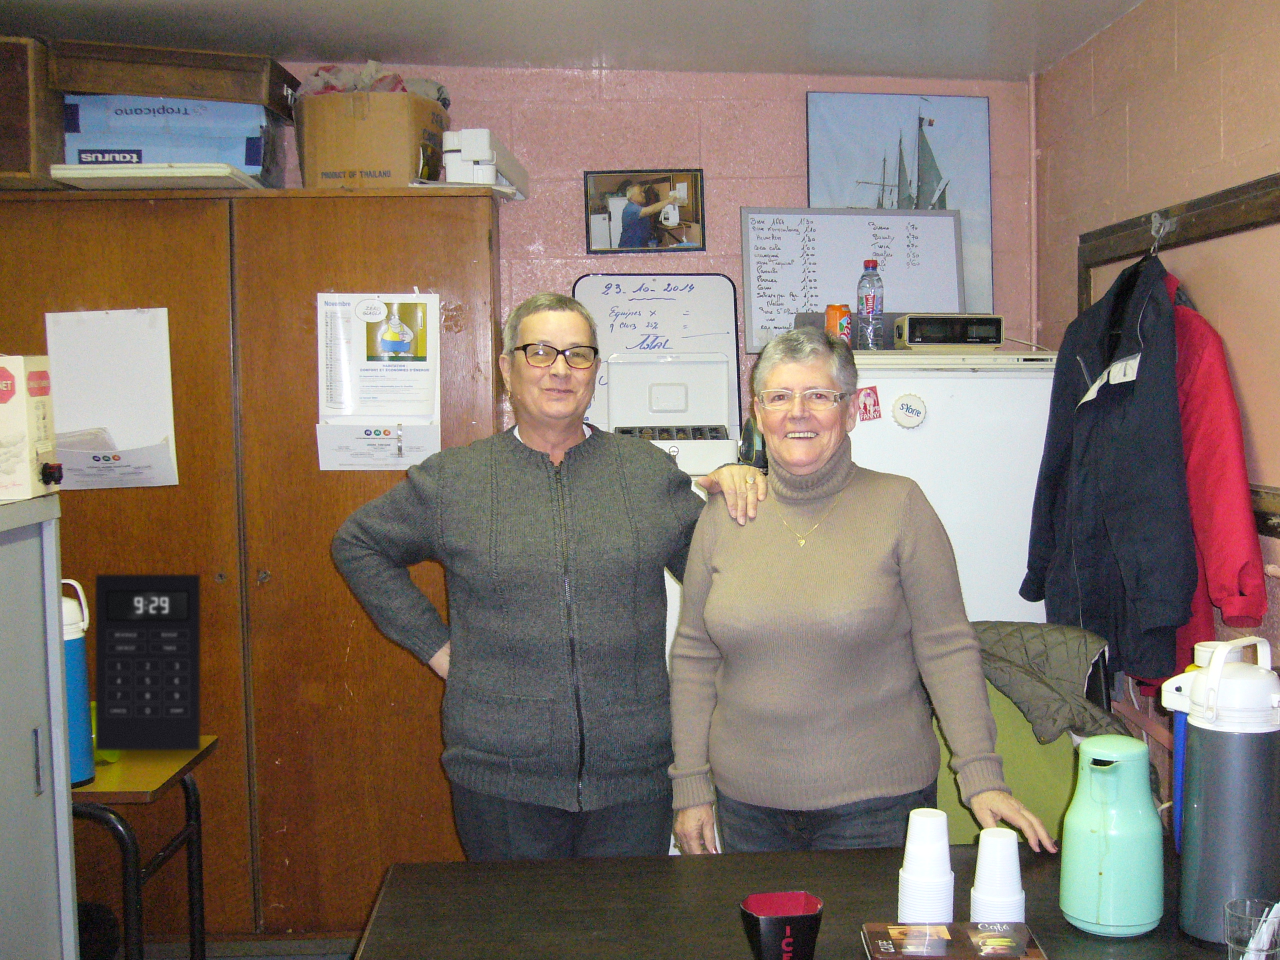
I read 9.29
